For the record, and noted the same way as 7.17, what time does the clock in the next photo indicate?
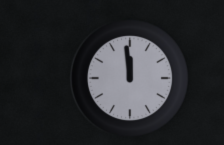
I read 11.59
